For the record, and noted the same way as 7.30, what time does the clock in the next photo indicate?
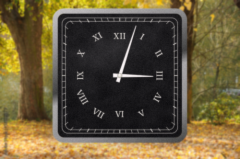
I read 3.03
